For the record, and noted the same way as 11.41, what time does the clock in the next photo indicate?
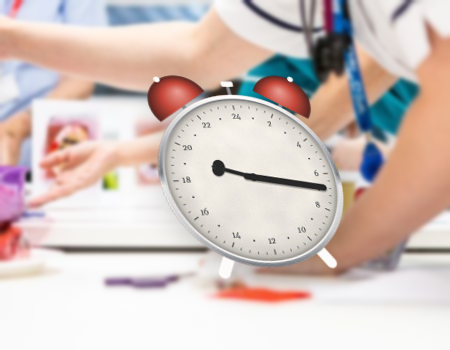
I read 19.17
